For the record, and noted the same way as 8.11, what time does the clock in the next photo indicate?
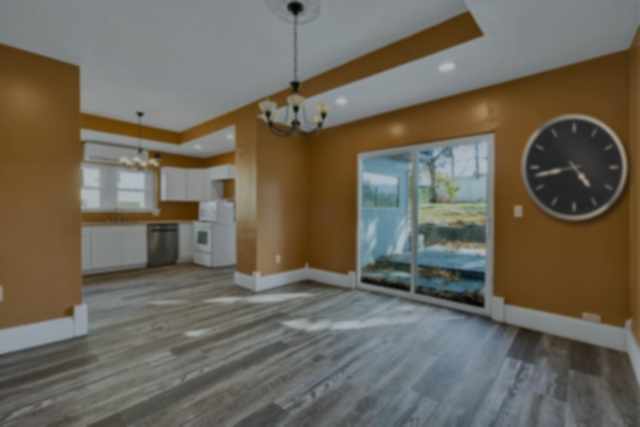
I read 4.43
